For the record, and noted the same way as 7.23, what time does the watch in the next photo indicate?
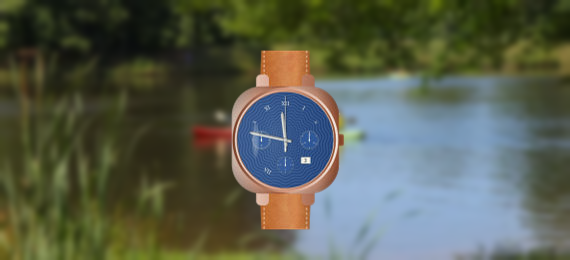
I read 11.47
